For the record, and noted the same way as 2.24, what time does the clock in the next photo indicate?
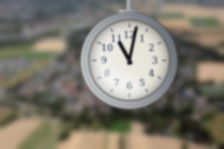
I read 11.02
